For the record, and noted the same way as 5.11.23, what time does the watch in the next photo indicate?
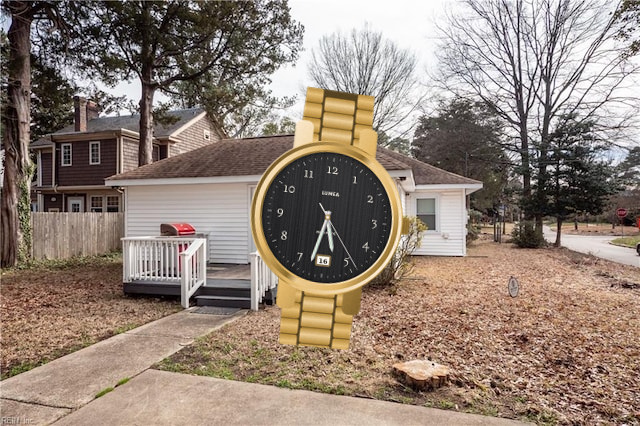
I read 5.32.24
